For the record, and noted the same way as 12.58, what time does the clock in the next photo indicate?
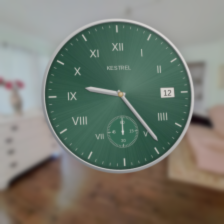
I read 9.24
